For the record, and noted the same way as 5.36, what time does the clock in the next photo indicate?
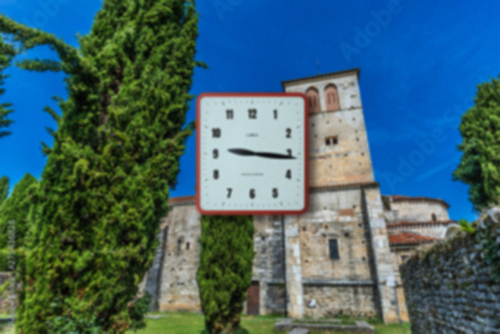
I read 9.16
